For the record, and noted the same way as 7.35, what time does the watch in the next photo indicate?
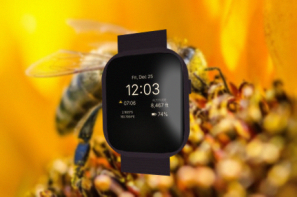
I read 12.03
